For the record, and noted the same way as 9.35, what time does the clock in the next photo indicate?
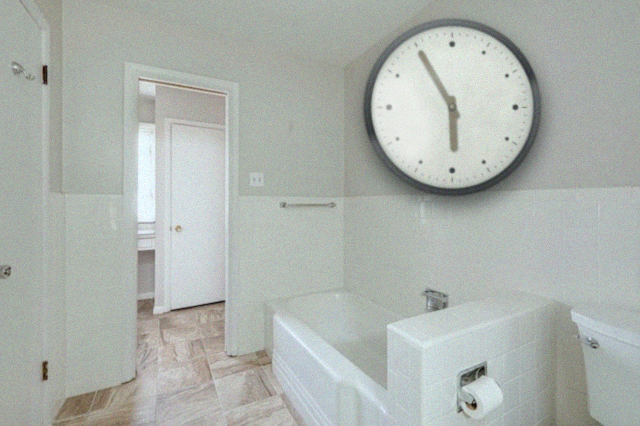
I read 5.55
